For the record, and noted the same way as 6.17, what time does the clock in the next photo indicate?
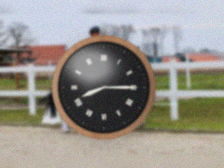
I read 8.15
